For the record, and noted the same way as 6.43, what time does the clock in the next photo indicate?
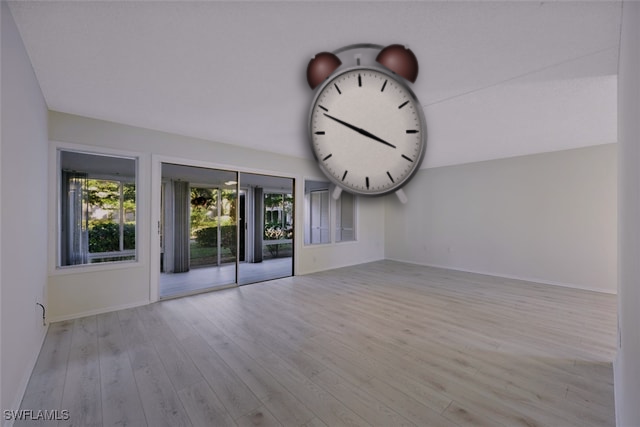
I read 3.49
